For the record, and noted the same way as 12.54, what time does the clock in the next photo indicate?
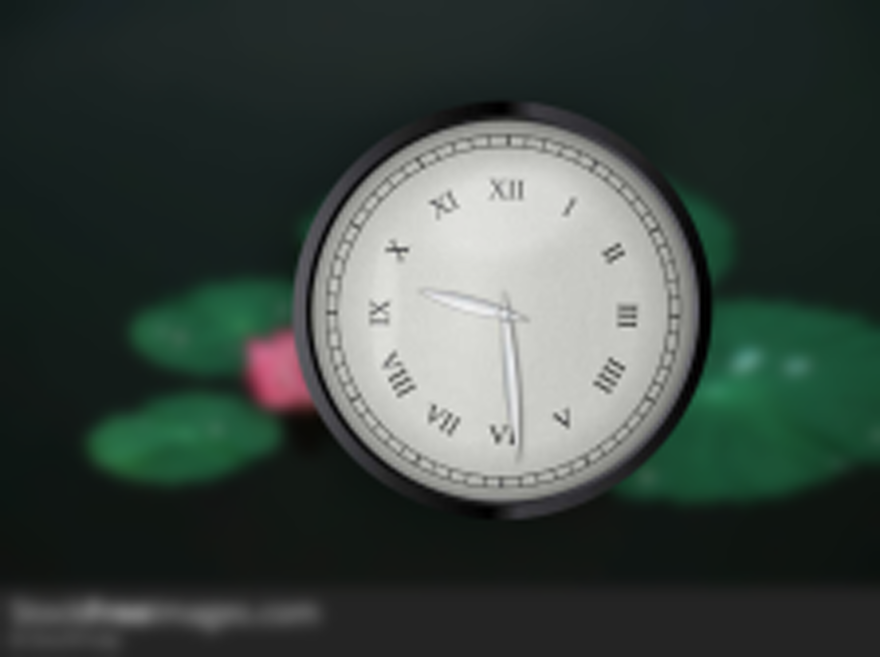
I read 9.29
